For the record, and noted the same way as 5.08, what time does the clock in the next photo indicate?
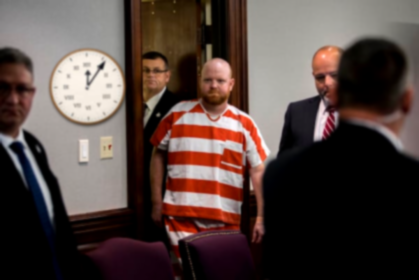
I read 12.06
